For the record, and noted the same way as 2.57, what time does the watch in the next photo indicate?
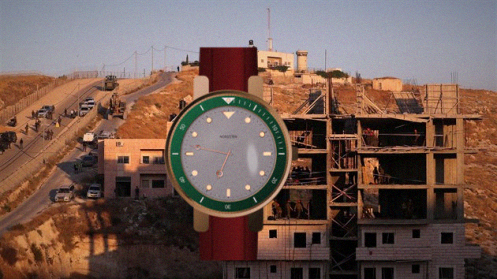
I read 6.47
